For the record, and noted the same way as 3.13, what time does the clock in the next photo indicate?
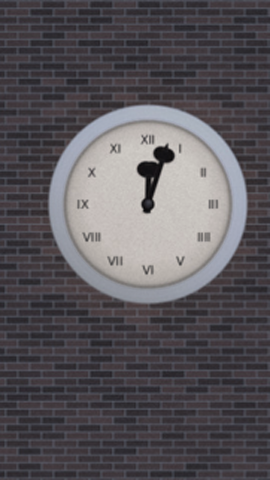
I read 12.03
